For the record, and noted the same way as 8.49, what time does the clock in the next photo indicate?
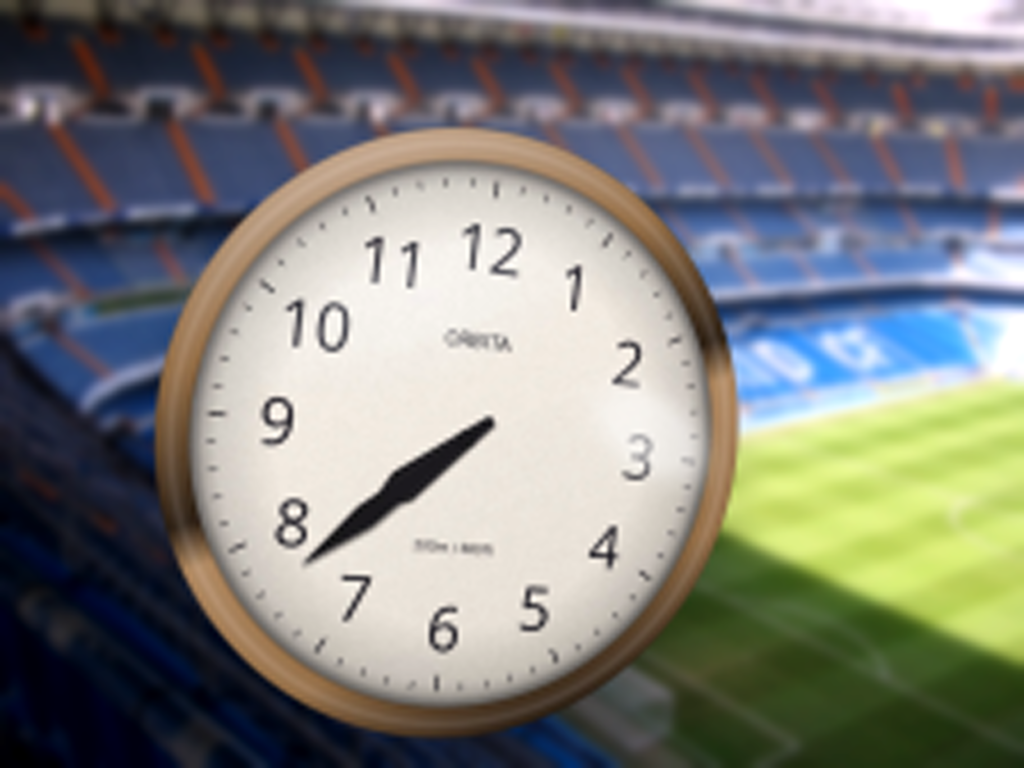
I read 7.38
